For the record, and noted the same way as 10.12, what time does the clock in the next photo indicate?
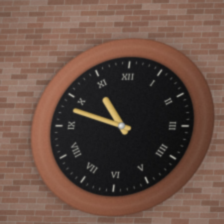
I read 10.48
